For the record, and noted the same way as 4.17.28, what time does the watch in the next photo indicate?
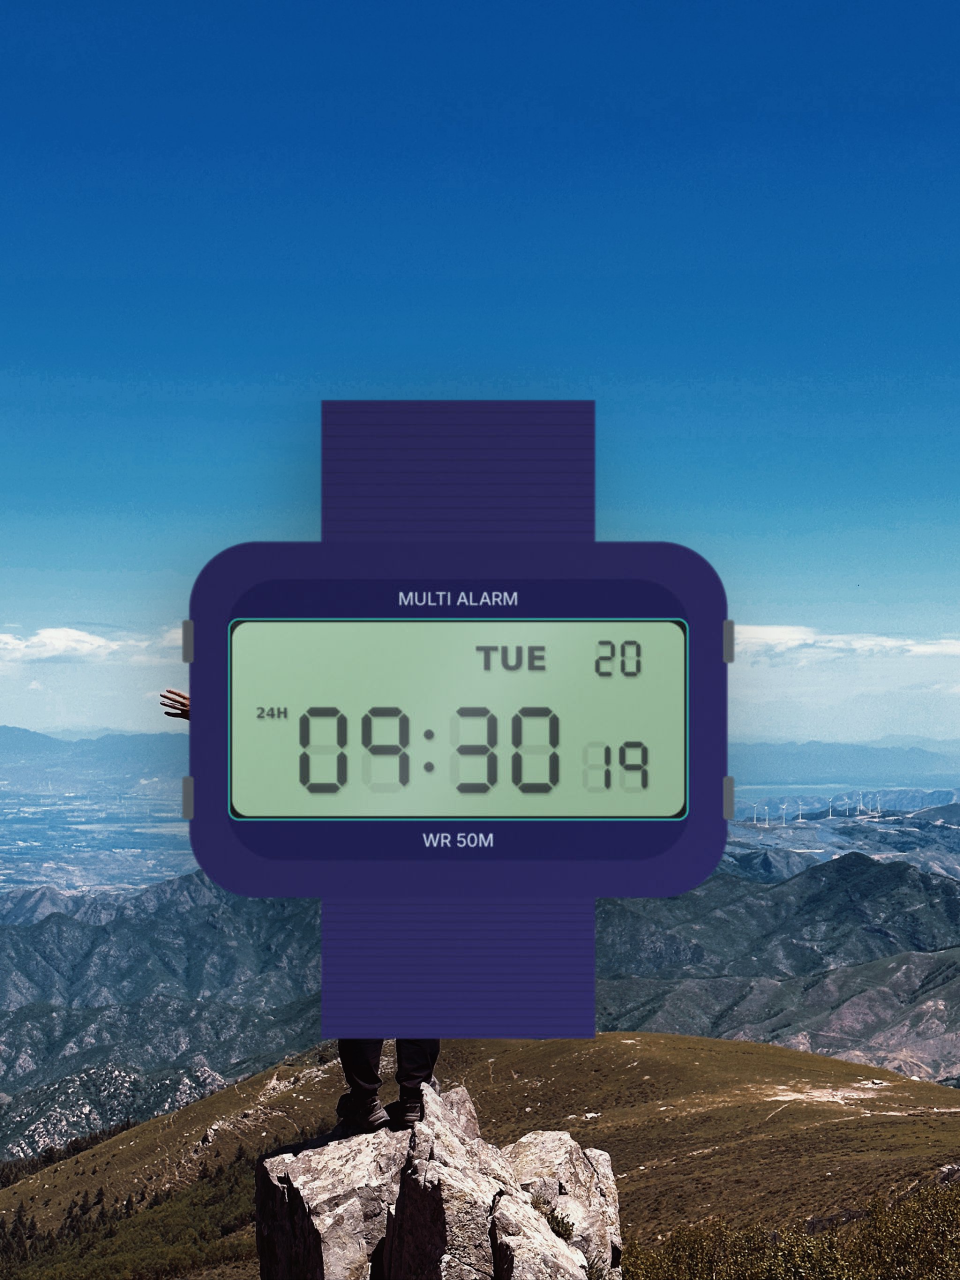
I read 9.30.19
